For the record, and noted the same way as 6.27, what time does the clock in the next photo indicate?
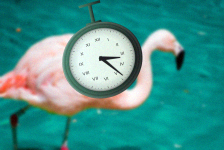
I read 3.24
